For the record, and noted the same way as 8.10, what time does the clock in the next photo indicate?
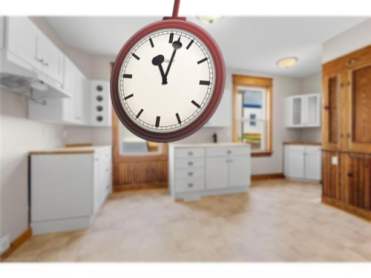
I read 11.02
